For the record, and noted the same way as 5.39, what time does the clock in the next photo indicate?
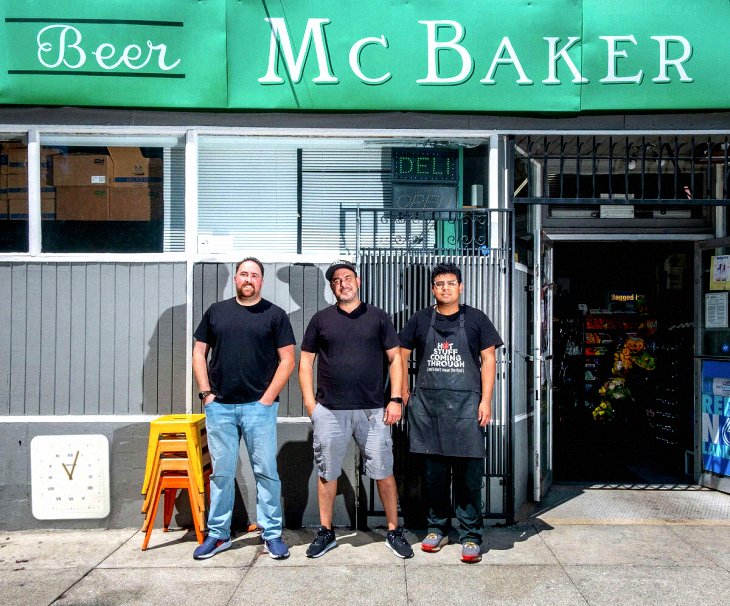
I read 11.03
